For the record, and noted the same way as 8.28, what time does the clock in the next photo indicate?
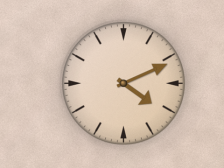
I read 4.11
